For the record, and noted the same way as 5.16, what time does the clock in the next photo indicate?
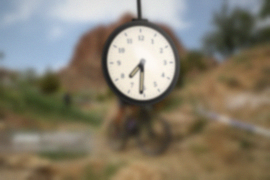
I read 7.31
